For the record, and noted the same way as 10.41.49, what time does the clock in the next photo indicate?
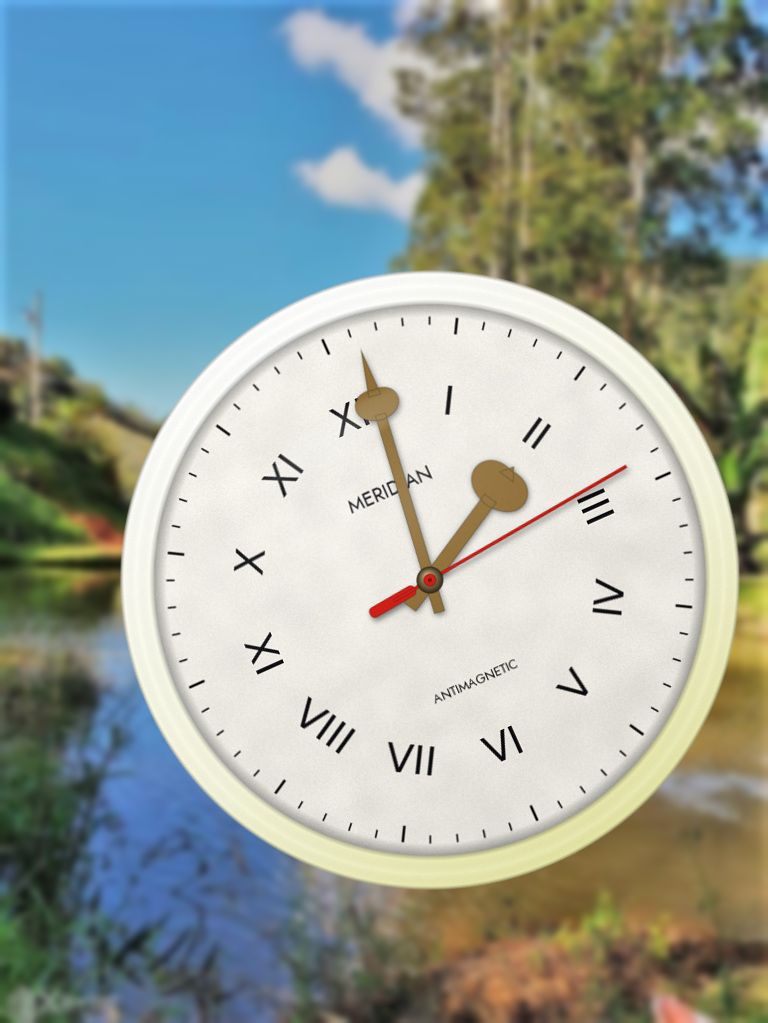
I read 2.01.14
